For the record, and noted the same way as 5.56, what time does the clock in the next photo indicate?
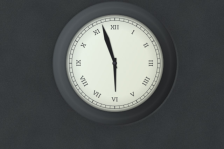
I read 5.57
